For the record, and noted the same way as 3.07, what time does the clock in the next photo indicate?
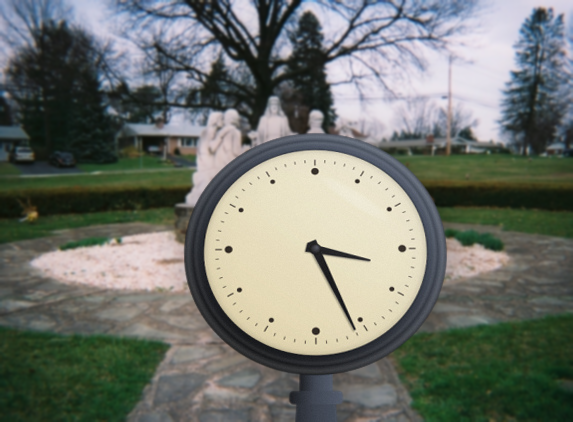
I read 3.26
